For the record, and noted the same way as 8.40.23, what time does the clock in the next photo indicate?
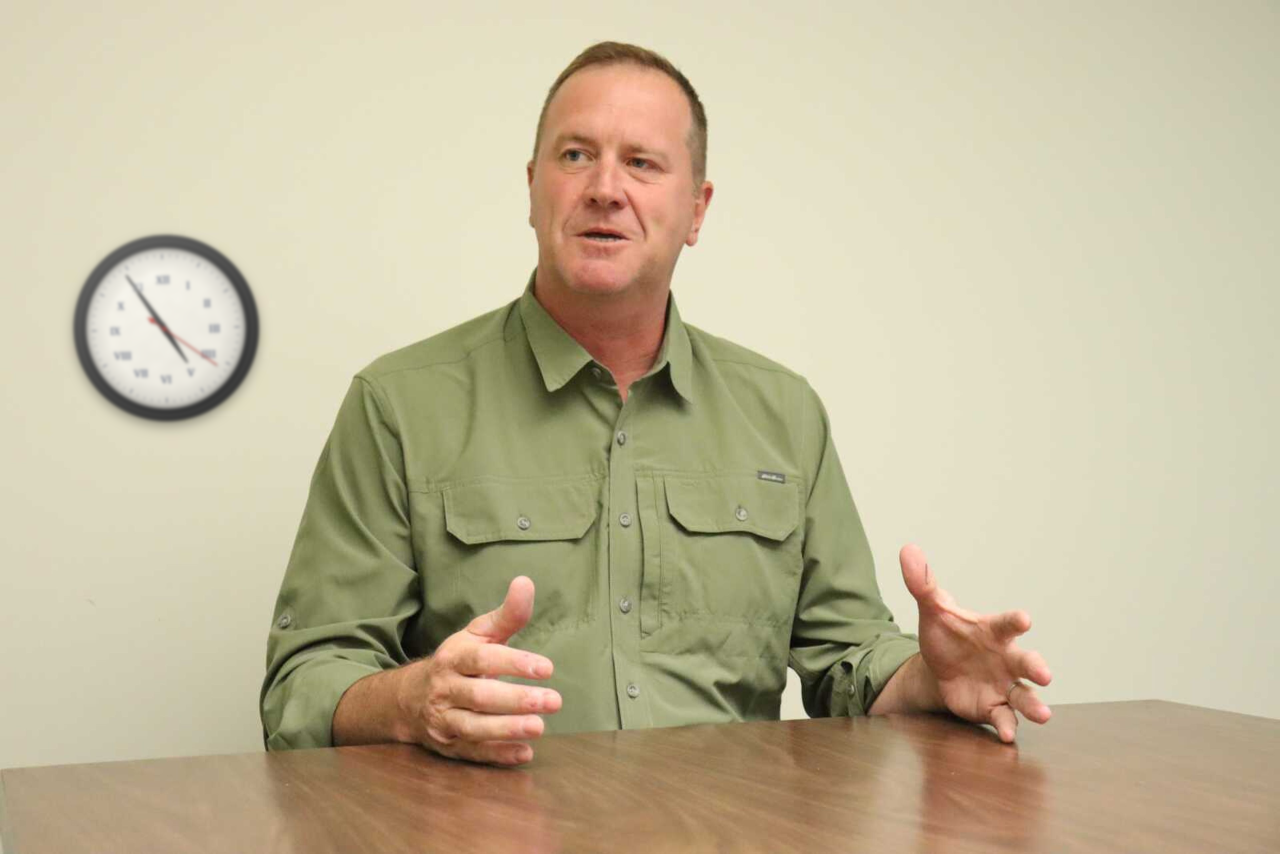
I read 4.54.21
